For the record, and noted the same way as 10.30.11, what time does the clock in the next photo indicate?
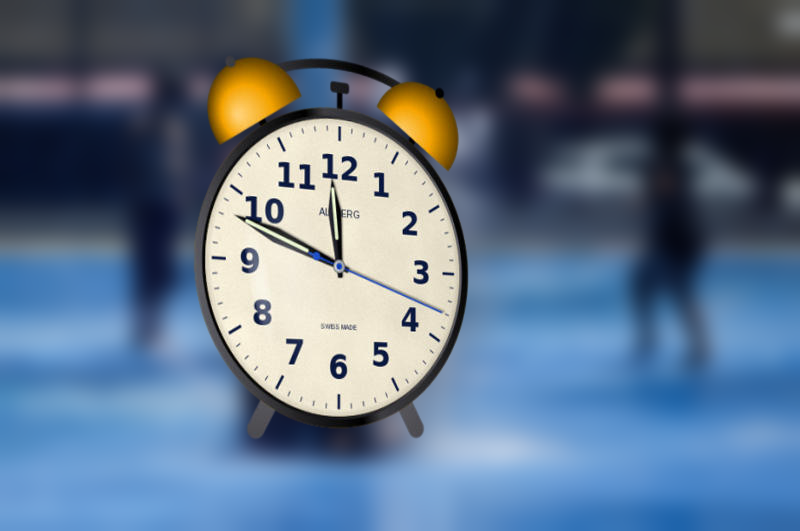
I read 11.48.18
